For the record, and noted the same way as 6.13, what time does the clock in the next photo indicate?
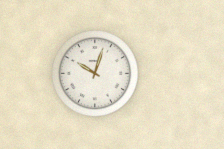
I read 10.03
